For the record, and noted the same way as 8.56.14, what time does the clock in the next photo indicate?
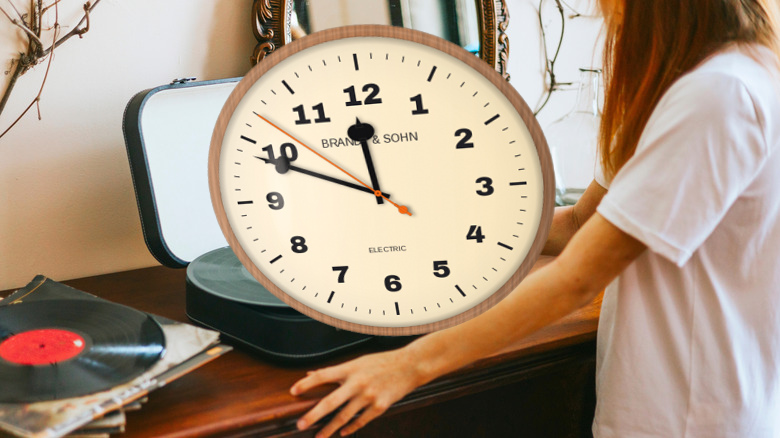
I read 11.48.52
